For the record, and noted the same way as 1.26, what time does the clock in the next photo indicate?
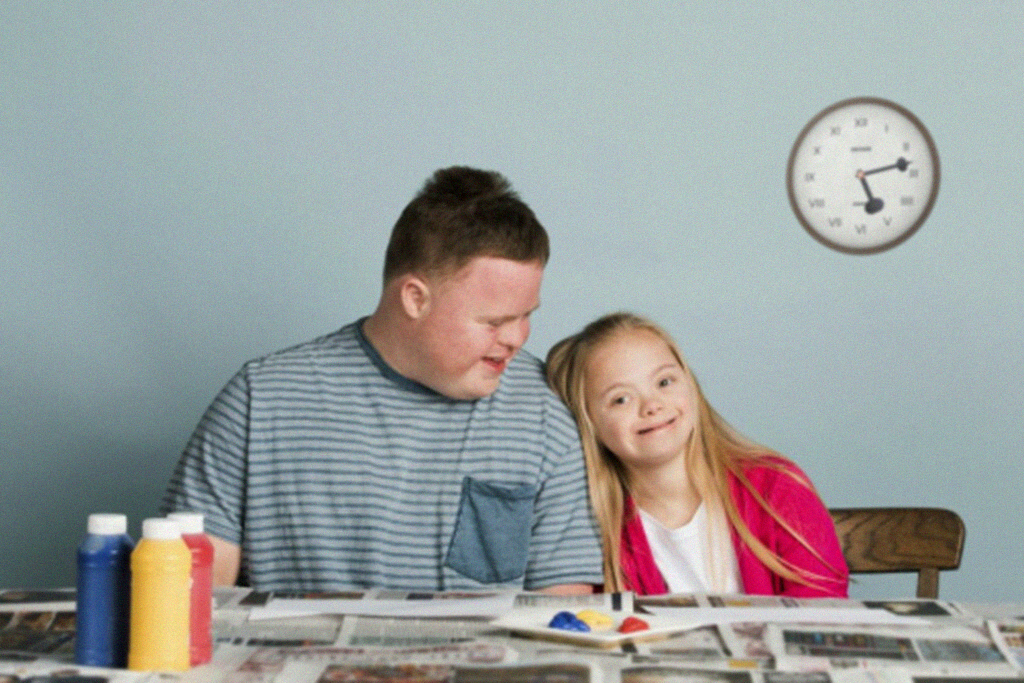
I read 5.13
